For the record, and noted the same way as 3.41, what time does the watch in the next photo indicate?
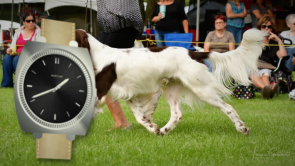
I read 1.41
